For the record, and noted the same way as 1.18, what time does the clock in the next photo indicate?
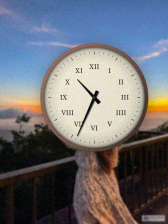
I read 10.34
